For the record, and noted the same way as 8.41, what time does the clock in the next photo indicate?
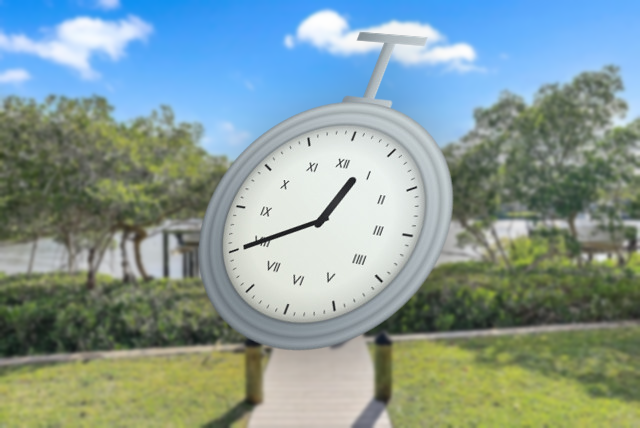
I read 12.40
